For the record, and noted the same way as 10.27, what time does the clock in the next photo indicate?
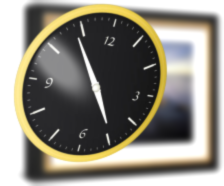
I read 4.54
